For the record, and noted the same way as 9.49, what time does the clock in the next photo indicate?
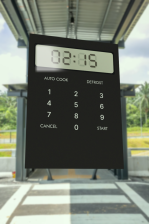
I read 2.15
